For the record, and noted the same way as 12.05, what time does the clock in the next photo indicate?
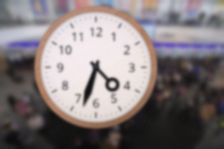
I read 4.33
